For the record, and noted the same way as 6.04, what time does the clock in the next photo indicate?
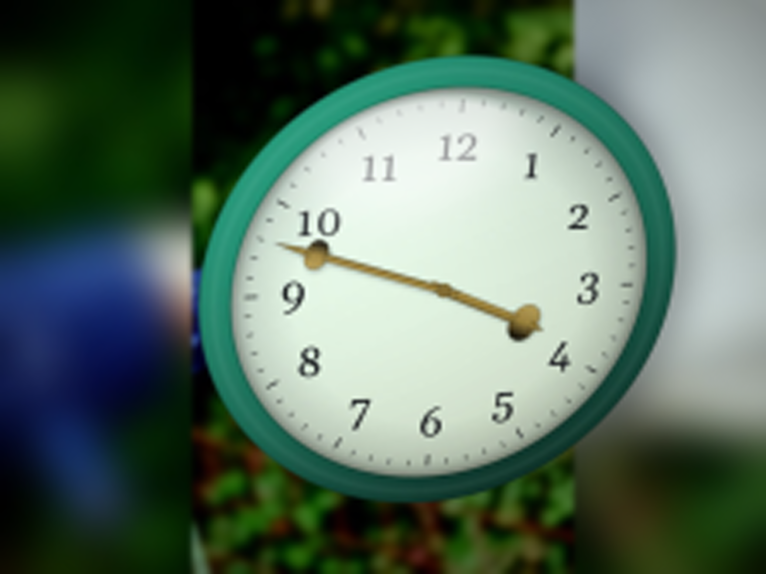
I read 3.48
